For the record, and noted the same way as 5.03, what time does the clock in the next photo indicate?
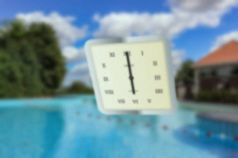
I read 6.00
